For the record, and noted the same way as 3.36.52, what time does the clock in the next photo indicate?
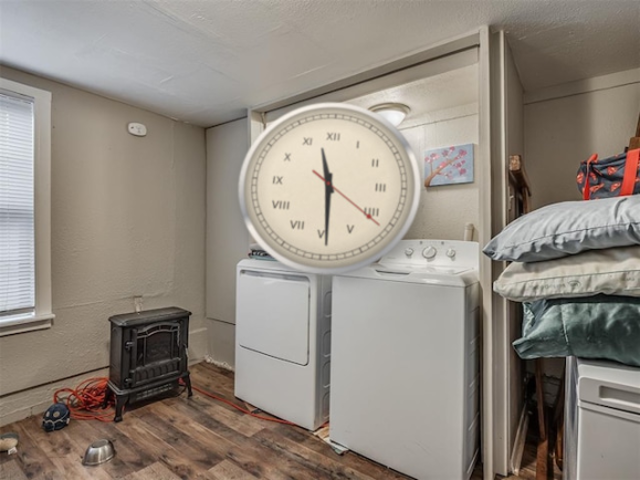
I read 11.29.21
